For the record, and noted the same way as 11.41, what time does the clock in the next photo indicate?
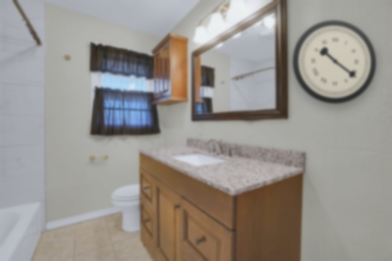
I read 10.21
